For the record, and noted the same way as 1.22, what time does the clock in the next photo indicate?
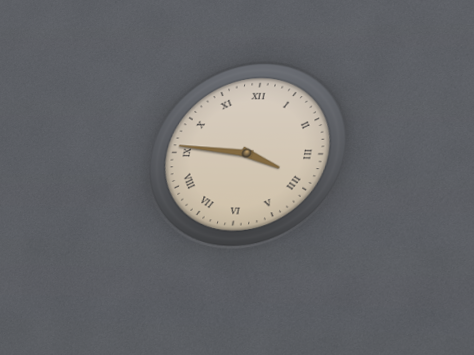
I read 3.46
